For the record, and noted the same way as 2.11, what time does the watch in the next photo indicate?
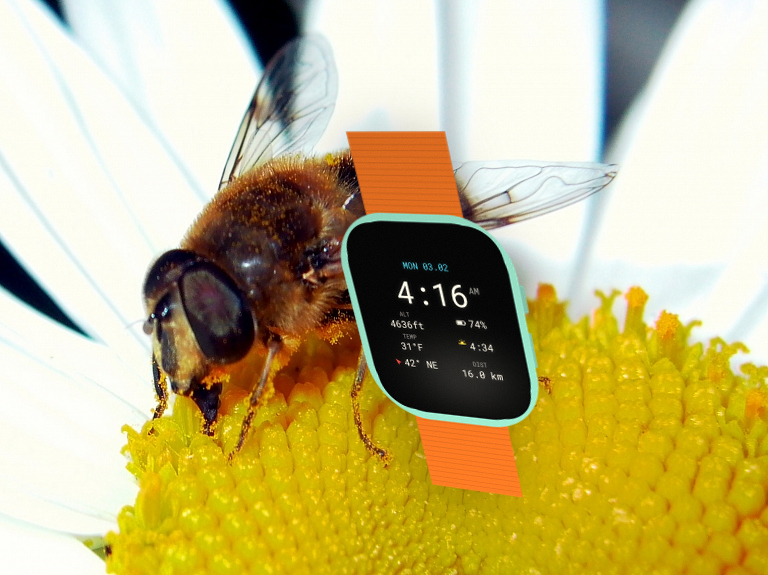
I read 4.16
